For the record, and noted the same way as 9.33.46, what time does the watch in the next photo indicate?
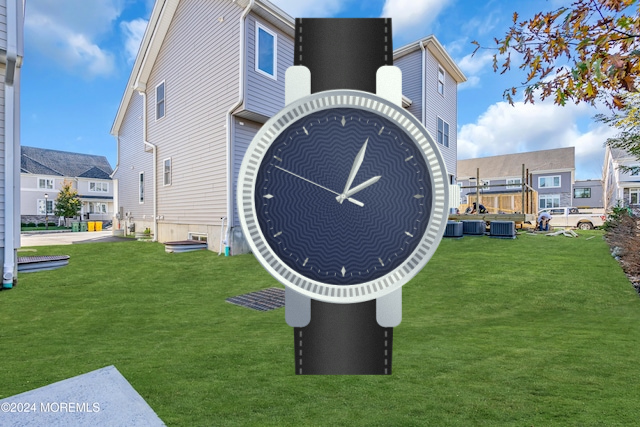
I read 2.03.49
